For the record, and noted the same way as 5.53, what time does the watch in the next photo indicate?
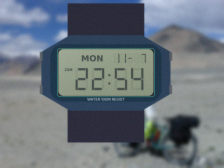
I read 22.54
